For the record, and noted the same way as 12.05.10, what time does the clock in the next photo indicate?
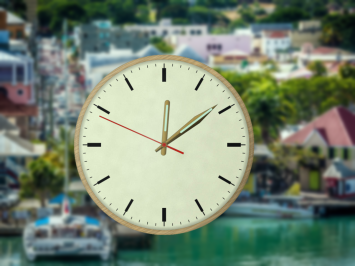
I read 12.08.49
